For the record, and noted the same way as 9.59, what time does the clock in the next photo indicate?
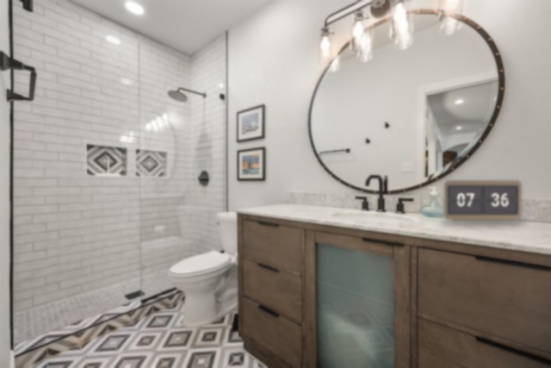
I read 7.36
